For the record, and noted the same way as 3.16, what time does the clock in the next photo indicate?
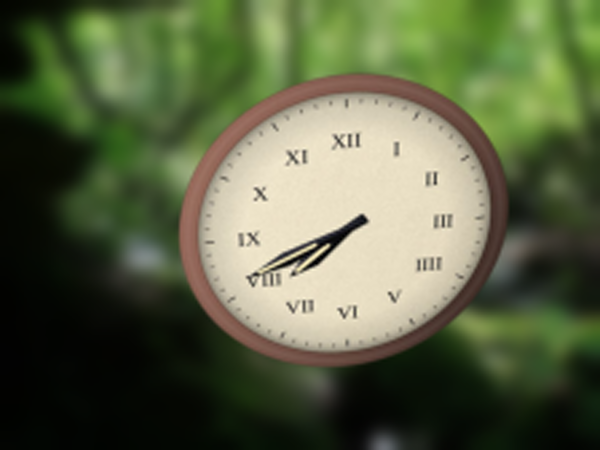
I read 7.41
